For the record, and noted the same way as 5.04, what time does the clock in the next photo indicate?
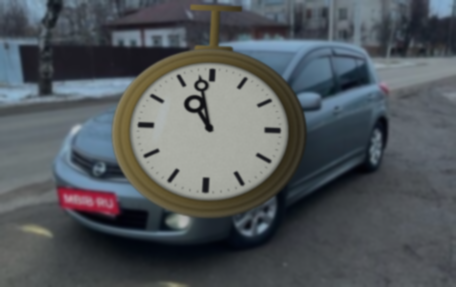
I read 10.58
